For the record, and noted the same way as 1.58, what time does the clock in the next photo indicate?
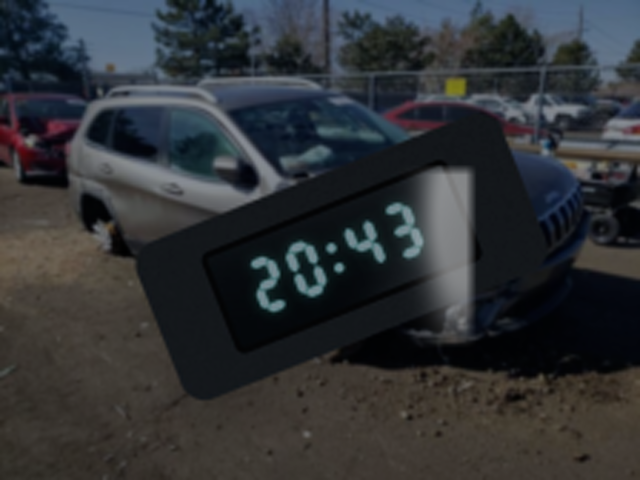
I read 20.43
